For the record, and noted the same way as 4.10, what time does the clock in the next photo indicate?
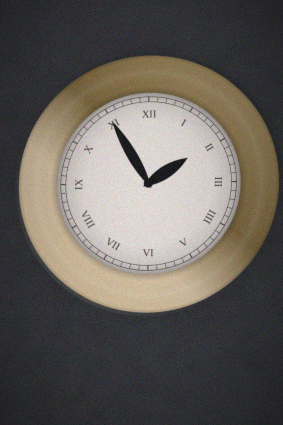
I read 1.55
